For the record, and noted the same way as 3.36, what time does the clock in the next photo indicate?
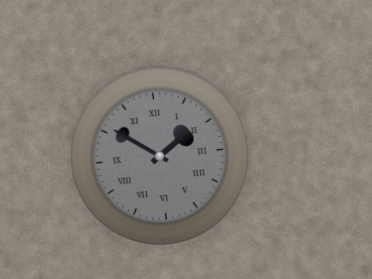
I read 1.51
